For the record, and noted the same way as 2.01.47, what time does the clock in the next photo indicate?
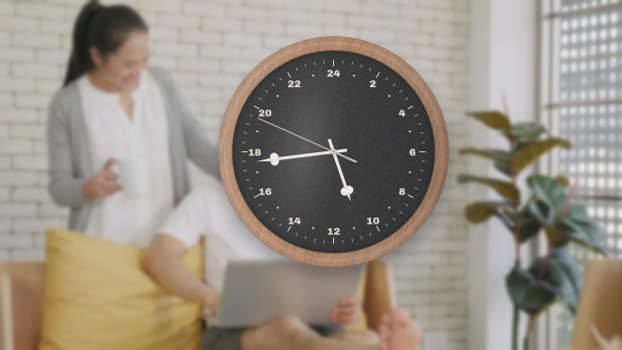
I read 10.43.49
